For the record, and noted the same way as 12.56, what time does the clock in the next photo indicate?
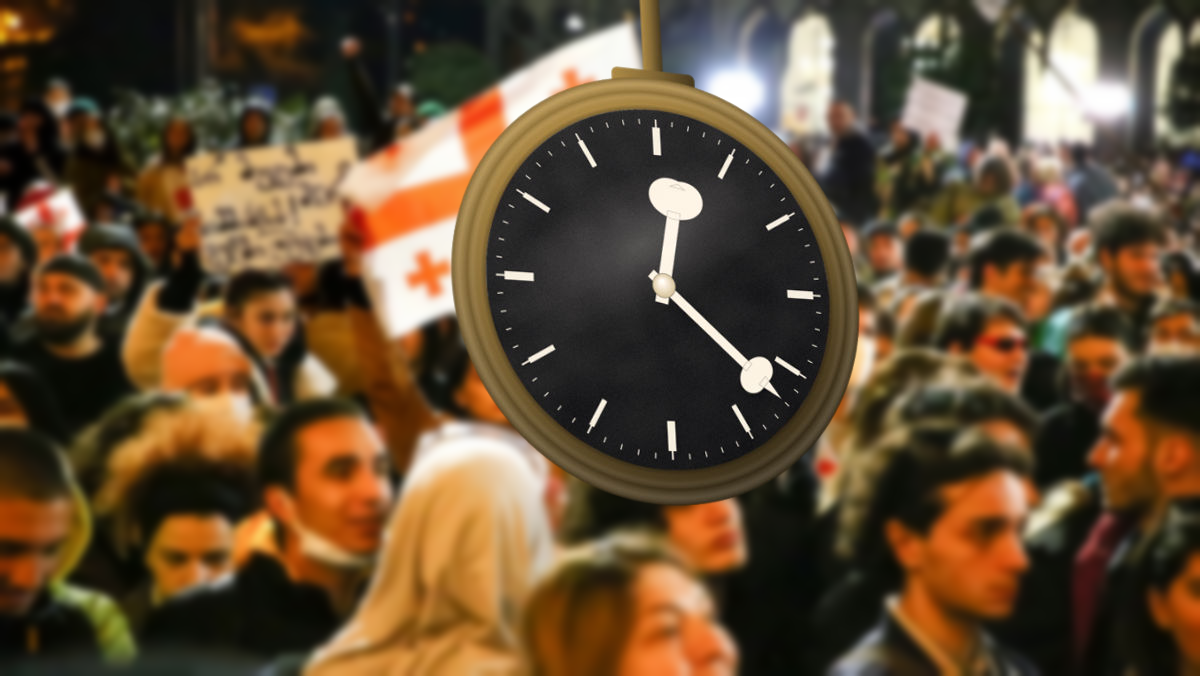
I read 12.22
